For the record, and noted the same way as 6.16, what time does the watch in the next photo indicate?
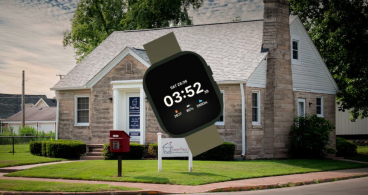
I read 3.52
